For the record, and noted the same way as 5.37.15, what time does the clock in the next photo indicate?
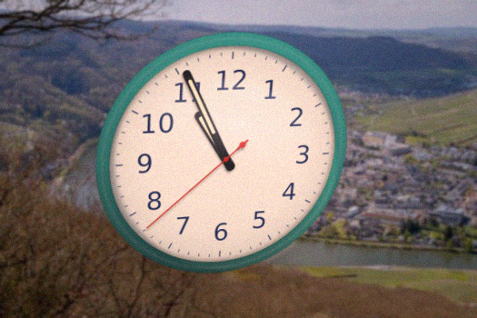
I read 10.55.38
